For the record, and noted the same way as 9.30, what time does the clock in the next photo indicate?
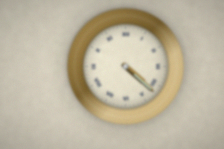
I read 4.22
